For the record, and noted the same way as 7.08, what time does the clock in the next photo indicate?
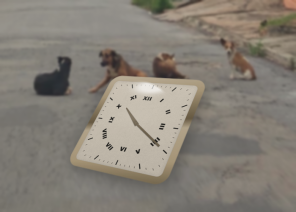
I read 10.20
